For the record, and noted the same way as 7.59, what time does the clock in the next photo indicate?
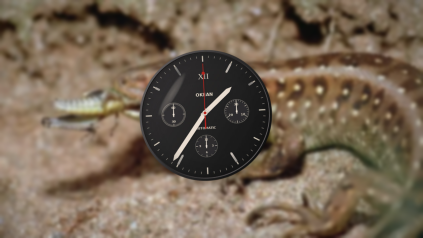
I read 1.36
